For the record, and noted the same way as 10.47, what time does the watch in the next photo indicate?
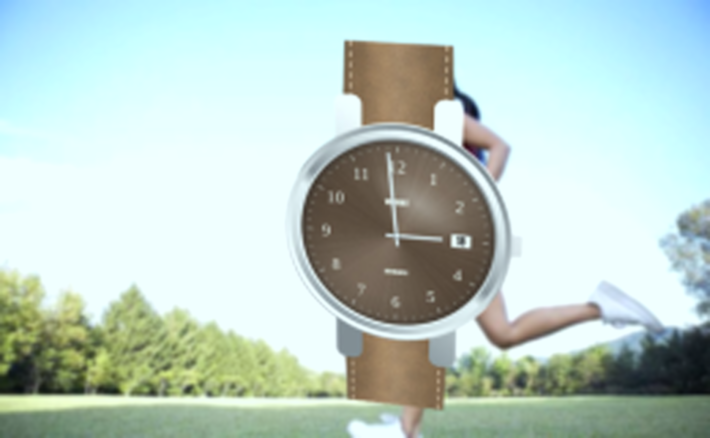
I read 2.59
